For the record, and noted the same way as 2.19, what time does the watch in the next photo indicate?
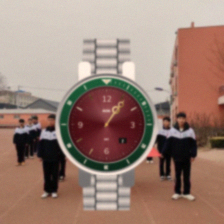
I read 1.06
